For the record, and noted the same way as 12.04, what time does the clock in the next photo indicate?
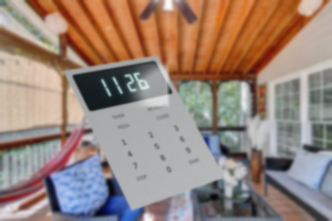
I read 11.26
